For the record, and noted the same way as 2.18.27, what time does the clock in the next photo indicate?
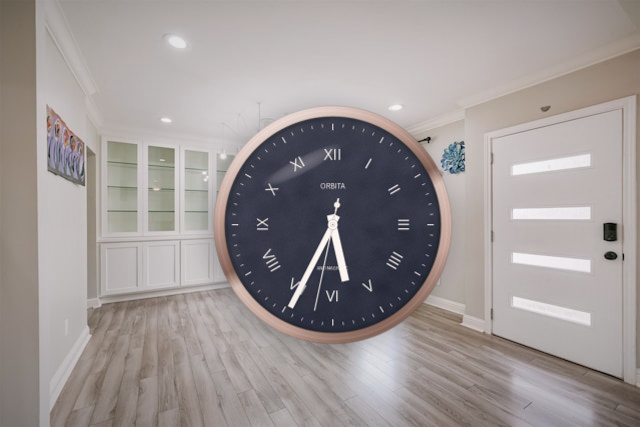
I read 5.34.32
